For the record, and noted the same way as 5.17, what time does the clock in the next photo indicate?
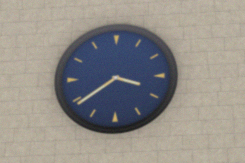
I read 3.39
